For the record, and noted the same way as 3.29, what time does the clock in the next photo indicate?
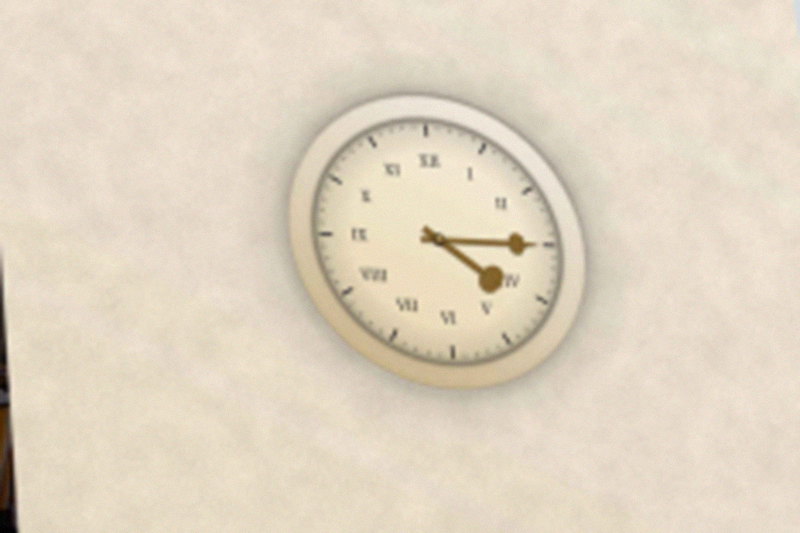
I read 4.15
